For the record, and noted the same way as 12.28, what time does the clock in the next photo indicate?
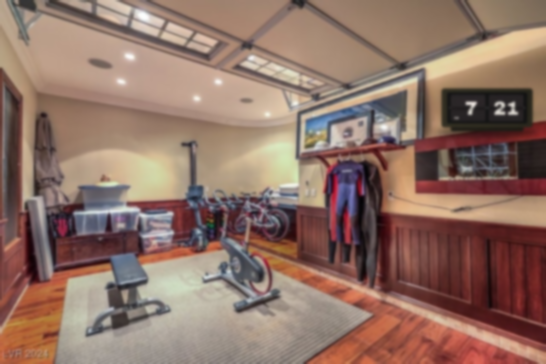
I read 7.21
